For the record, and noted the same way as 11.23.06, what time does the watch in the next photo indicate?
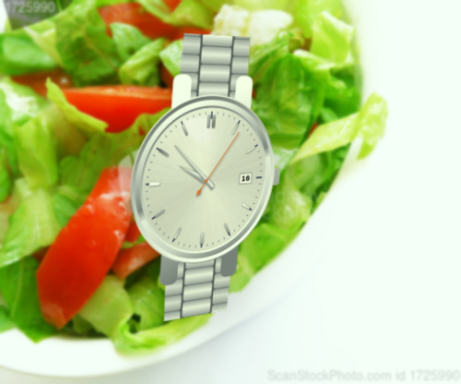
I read 9.52.06
